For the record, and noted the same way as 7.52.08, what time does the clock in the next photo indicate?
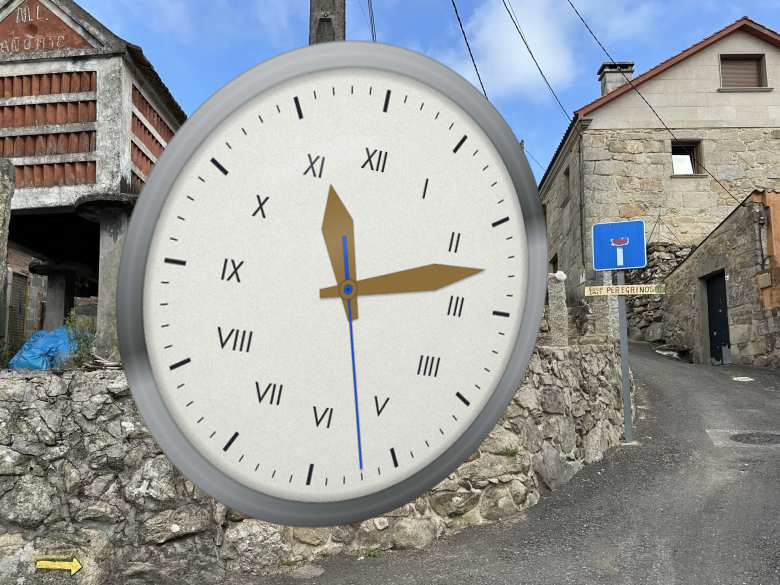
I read 11.12.27
